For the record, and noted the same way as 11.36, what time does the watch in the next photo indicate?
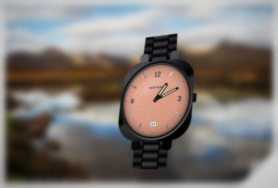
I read 1.11
